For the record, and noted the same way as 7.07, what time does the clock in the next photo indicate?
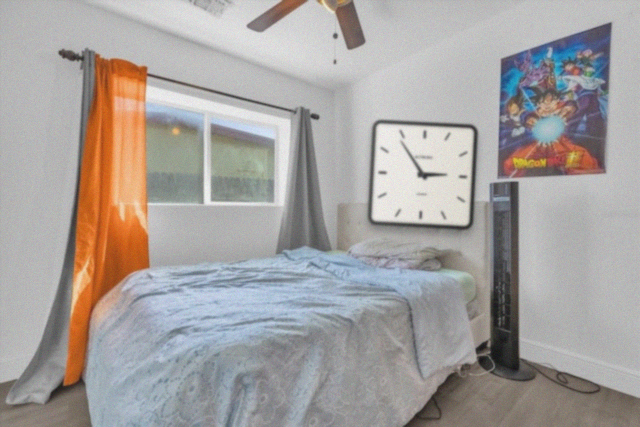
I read 2.54
